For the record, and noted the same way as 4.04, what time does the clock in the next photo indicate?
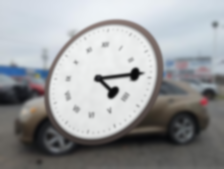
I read 4.14
